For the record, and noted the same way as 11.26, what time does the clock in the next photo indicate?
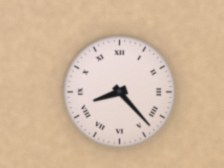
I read 8.23
